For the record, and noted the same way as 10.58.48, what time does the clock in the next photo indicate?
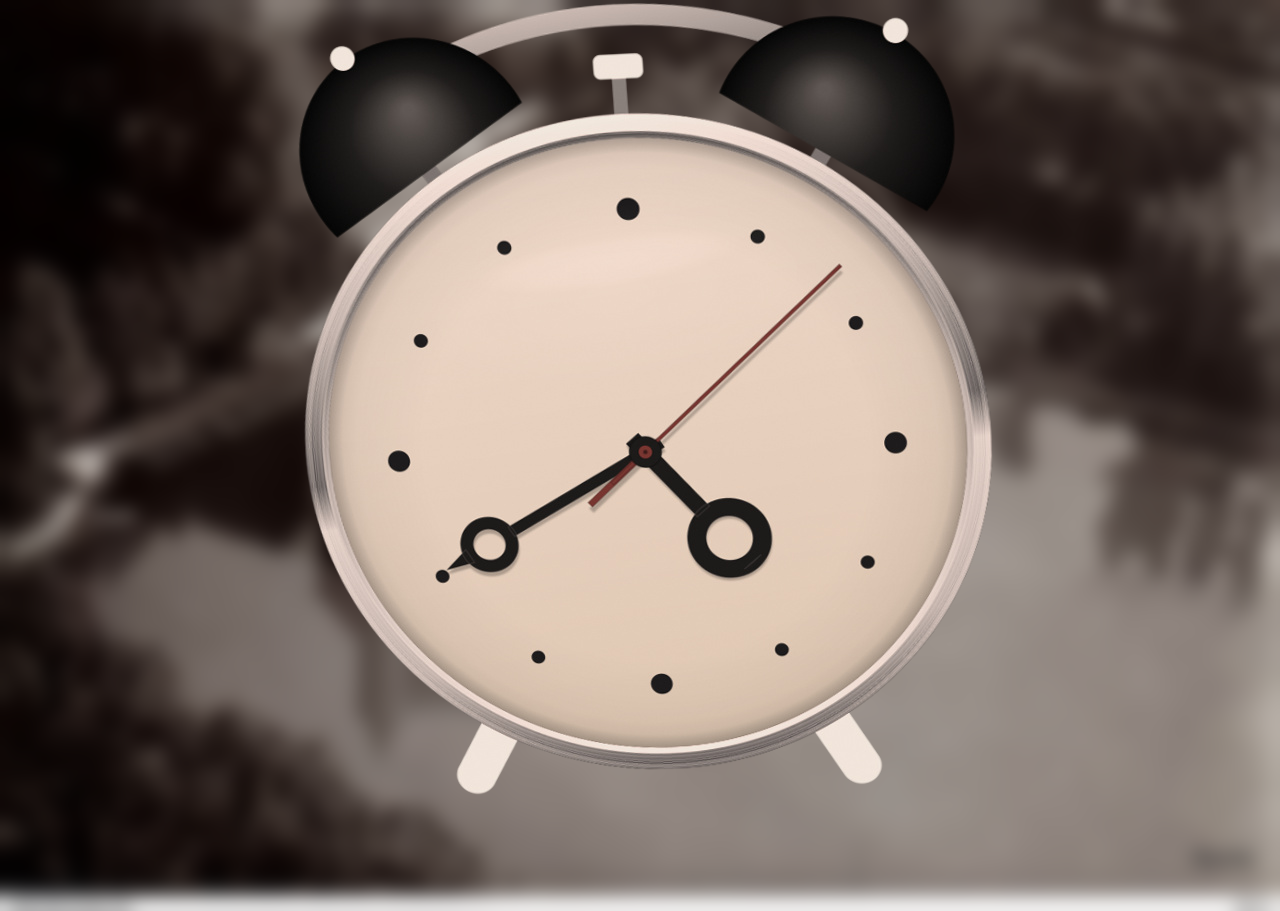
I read 4.40.08
